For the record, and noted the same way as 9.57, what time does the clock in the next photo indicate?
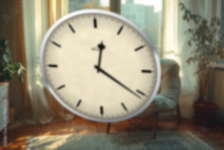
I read 12.21
